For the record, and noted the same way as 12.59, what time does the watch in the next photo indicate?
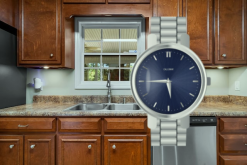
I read 5.45
